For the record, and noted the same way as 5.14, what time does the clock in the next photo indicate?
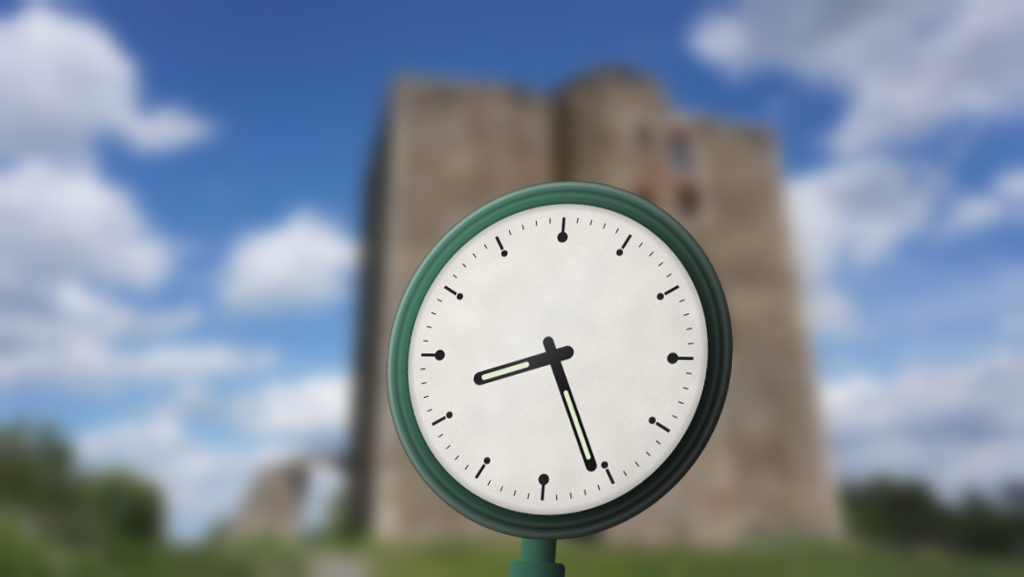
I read 8.26
